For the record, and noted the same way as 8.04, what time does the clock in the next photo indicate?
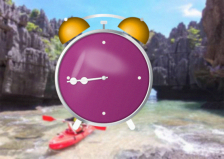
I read 8.44
